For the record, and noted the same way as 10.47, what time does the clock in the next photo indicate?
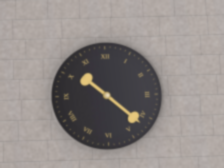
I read 10.22
